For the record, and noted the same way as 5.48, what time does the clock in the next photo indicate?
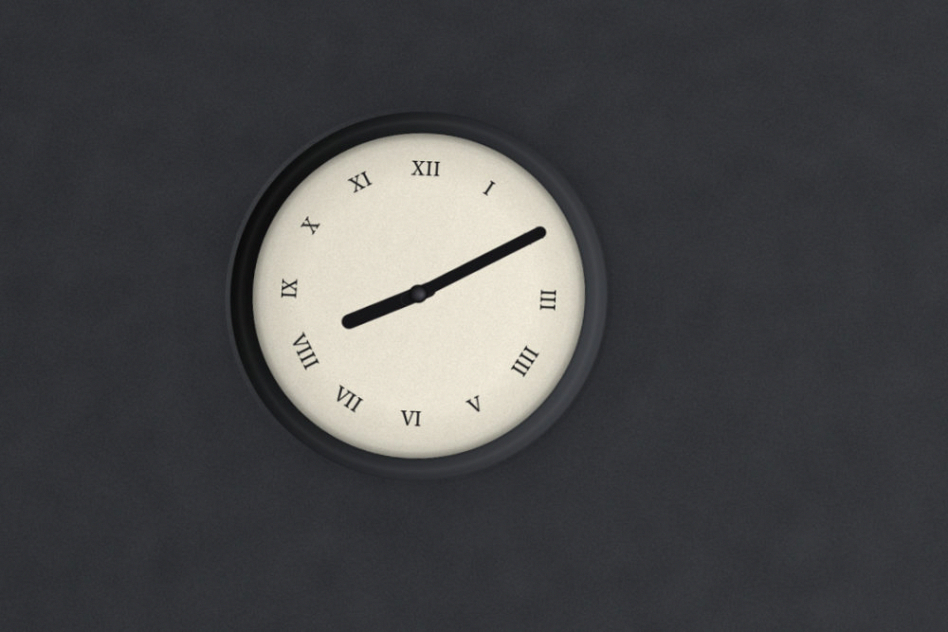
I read 8.10
